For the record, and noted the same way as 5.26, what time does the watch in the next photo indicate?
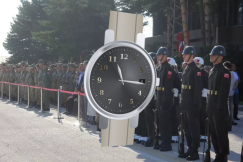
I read 11.16
